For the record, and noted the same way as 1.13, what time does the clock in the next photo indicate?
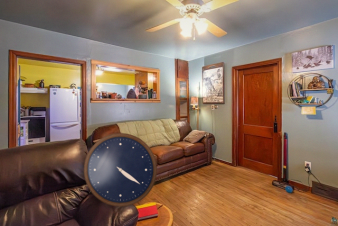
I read 4.21
